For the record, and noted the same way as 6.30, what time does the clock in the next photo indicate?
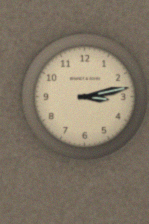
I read 3.13
